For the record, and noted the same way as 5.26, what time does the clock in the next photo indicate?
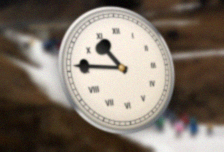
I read 10.46
